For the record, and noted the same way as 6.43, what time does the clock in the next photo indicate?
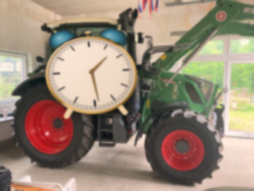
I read 1.29
